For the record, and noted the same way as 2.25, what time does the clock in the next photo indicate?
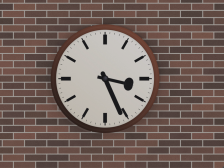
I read 3.26
